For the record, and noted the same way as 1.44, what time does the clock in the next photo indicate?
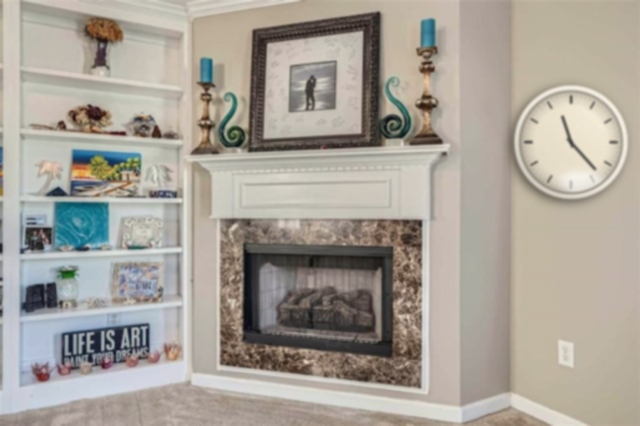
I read 11.23
